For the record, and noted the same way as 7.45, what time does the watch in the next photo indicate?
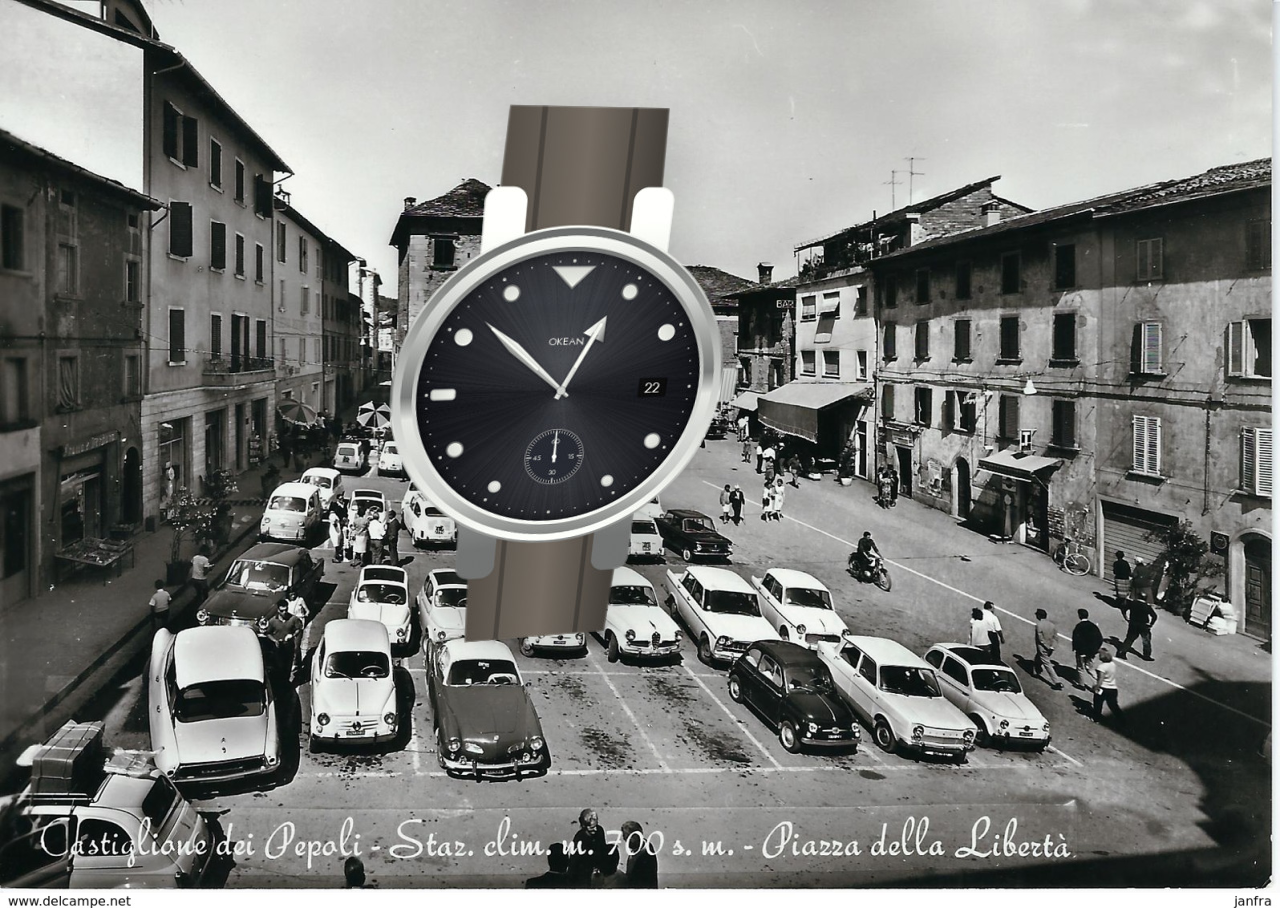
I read 12.52
